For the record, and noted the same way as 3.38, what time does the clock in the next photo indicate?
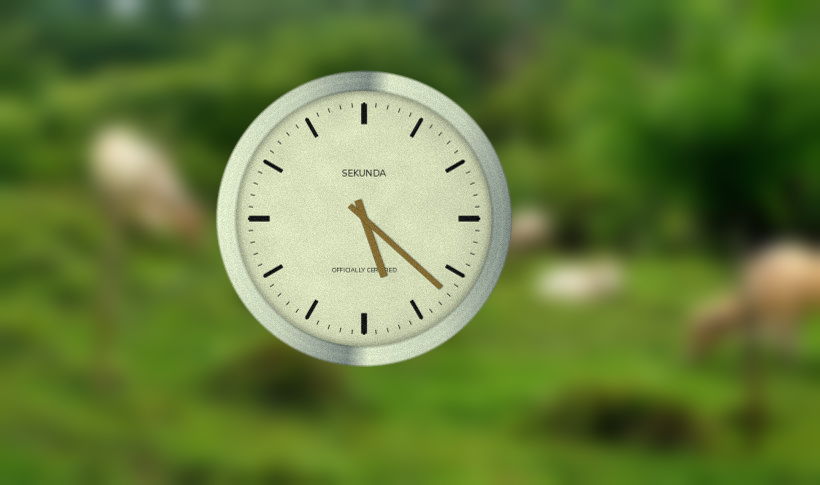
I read 5.22
